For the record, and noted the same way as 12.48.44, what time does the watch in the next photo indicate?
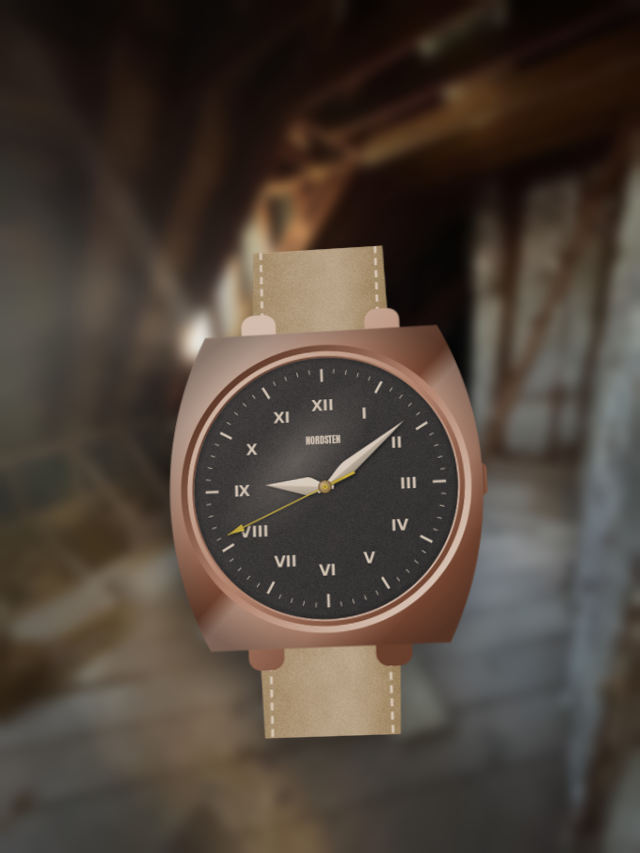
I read 9.08.41
